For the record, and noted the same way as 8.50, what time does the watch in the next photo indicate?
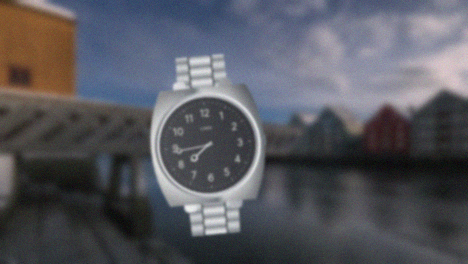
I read 7.44
